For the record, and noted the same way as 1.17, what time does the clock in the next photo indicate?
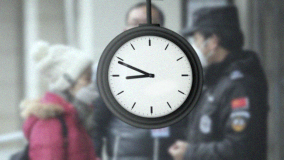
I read 8.49
